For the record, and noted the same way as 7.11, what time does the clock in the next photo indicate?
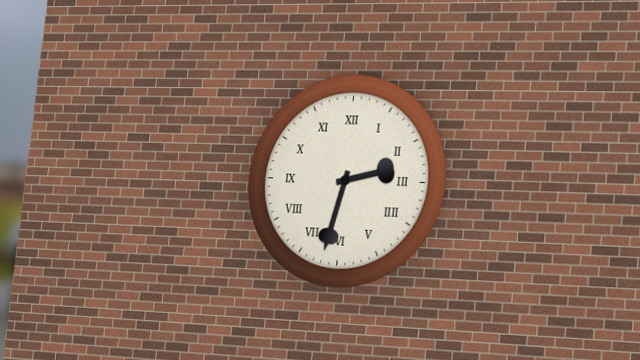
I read 2.32
